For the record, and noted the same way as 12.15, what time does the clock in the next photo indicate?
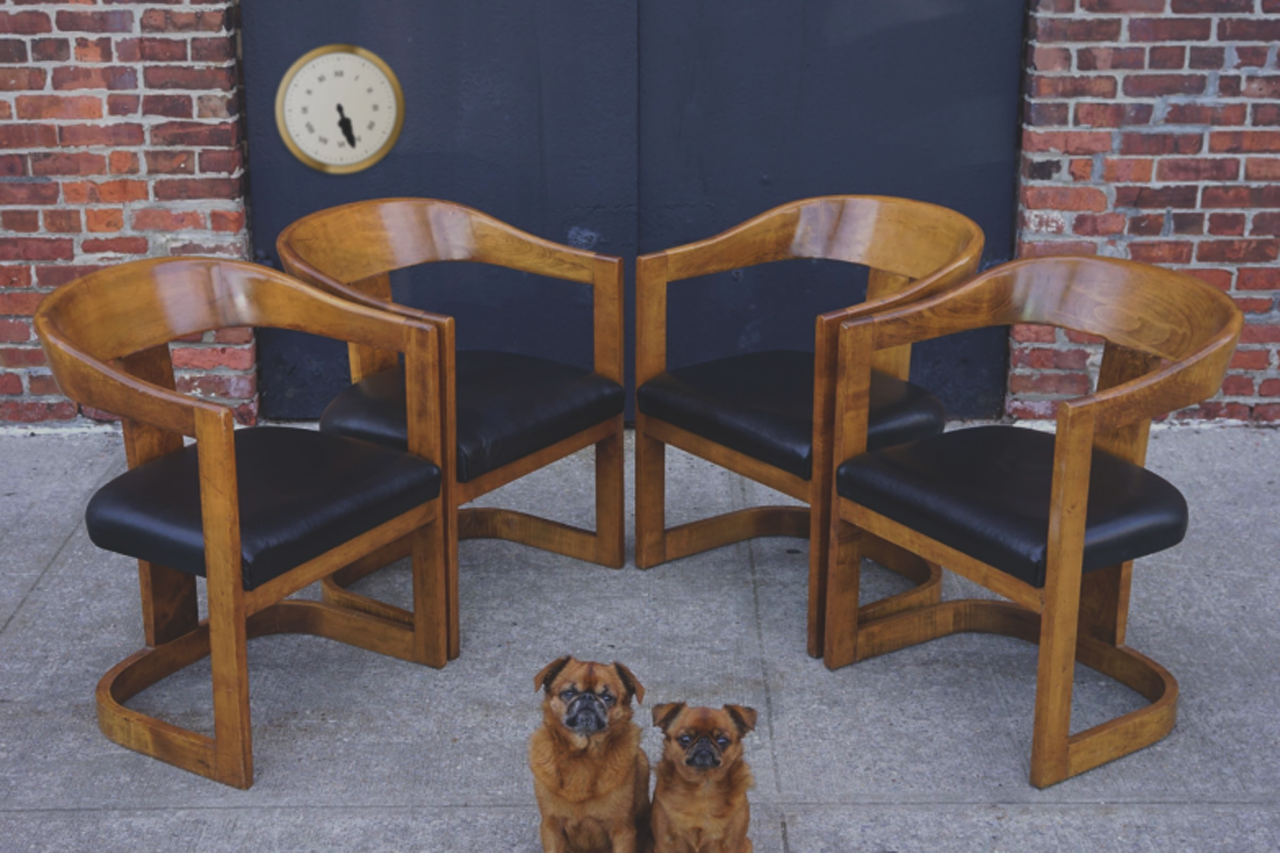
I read 5.27
